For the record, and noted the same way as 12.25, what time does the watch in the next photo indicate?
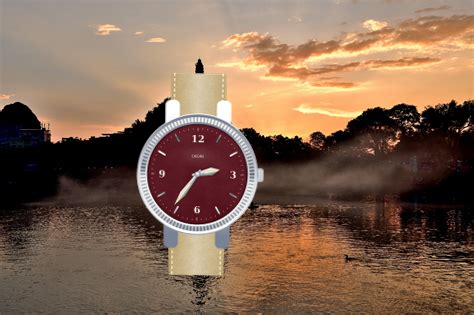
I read 2.36
